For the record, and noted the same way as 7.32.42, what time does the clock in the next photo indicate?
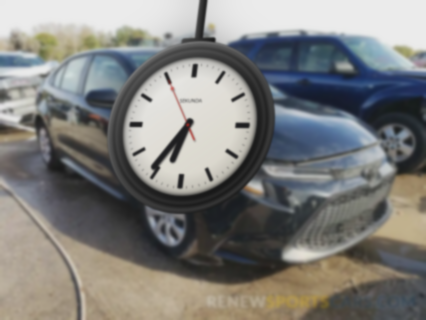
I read 6.35.55
